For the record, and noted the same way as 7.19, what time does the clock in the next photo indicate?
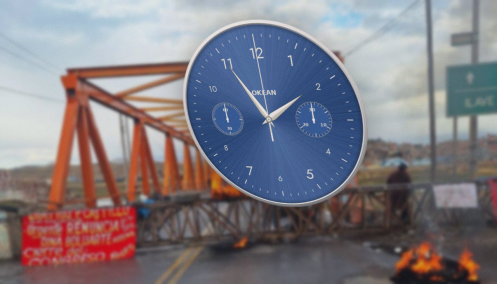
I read 1.55
